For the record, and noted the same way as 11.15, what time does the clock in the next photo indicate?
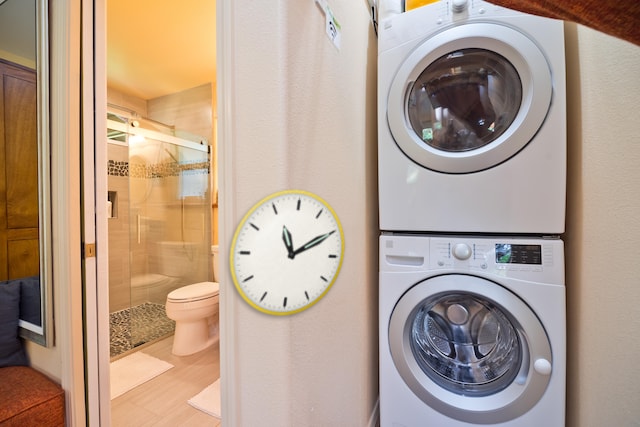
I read 11.10
